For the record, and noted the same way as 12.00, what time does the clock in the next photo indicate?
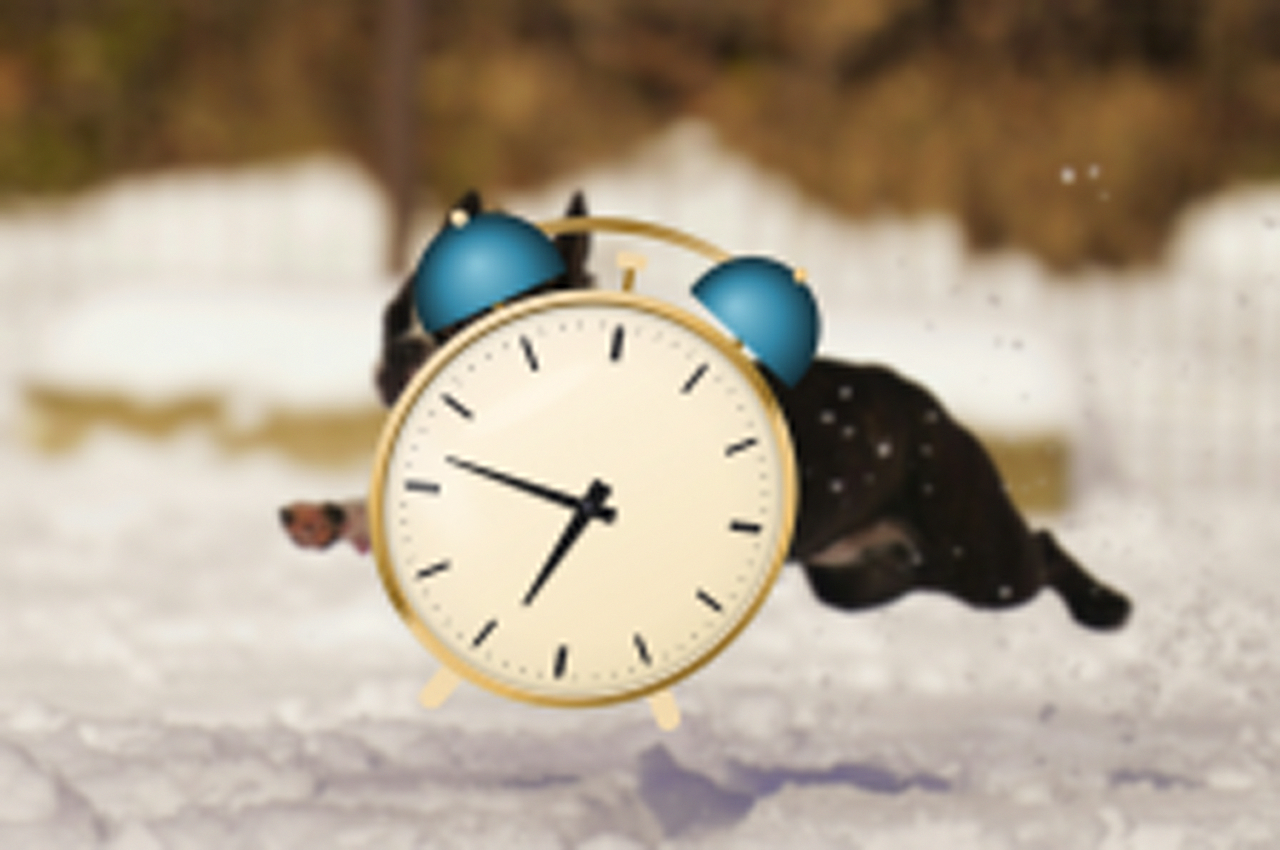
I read 6.47
